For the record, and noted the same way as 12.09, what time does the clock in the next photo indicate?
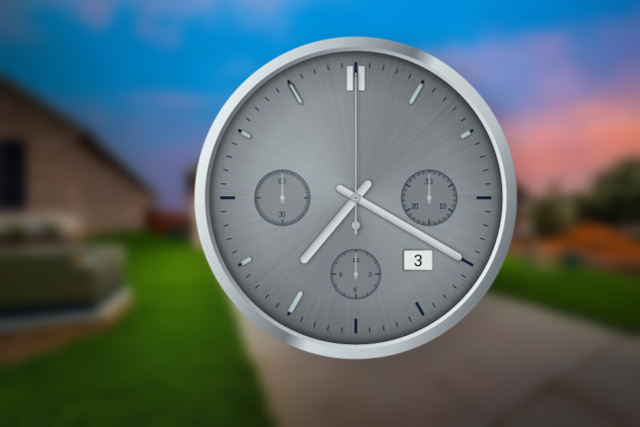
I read 7.20
